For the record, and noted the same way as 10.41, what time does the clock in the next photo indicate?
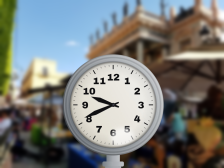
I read 9.41
